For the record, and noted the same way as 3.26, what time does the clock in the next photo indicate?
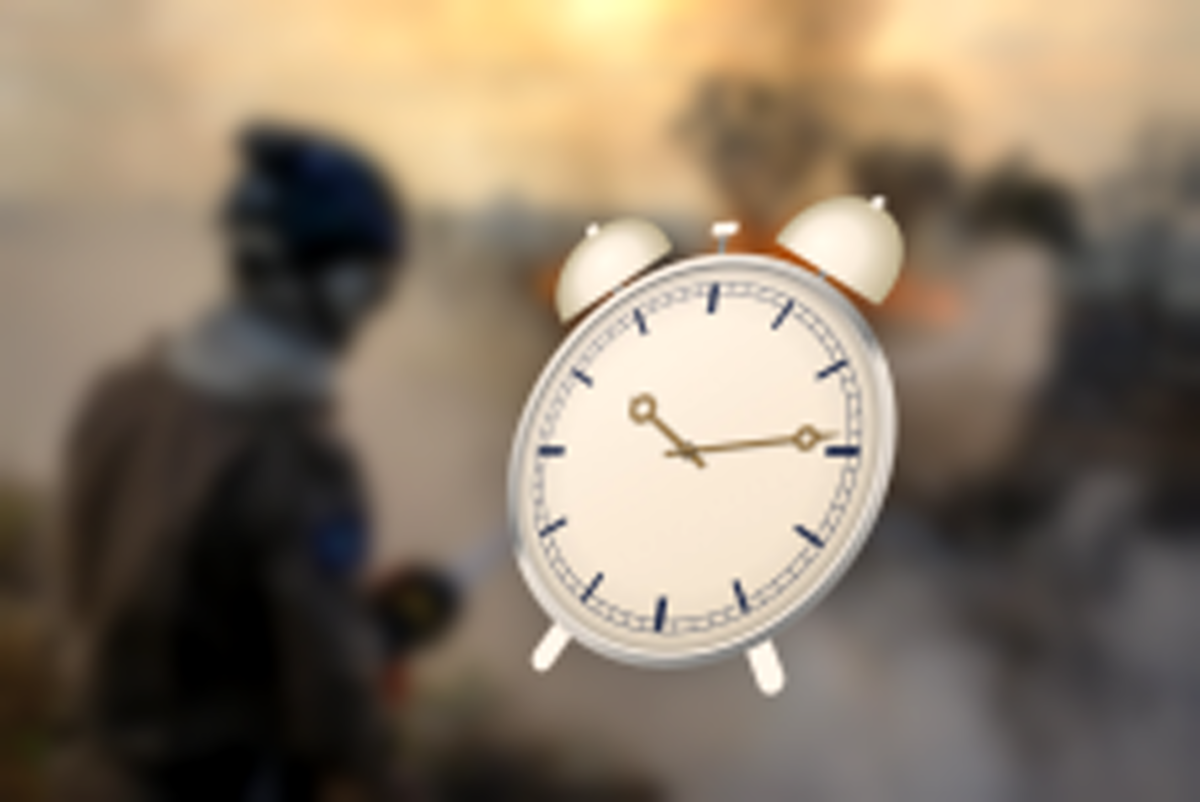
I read 10.14
